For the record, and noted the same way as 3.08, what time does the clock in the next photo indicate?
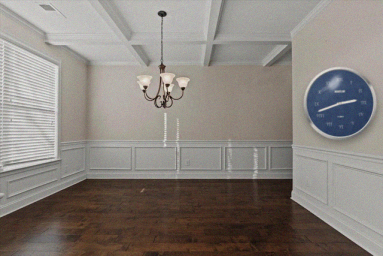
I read 2.42
